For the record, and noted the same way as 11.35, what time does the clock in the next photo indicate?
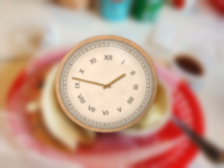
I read 1.47
